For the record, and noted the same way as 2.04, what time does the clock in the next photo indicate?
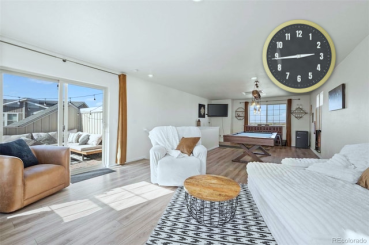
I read 2.44
